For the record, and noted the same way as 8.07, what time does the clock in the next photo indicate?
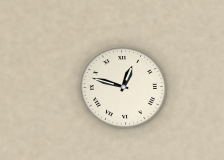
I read 12.48
